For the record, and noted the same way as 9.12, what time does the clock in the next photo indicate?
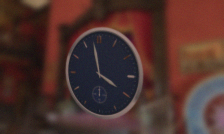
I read 3.58
